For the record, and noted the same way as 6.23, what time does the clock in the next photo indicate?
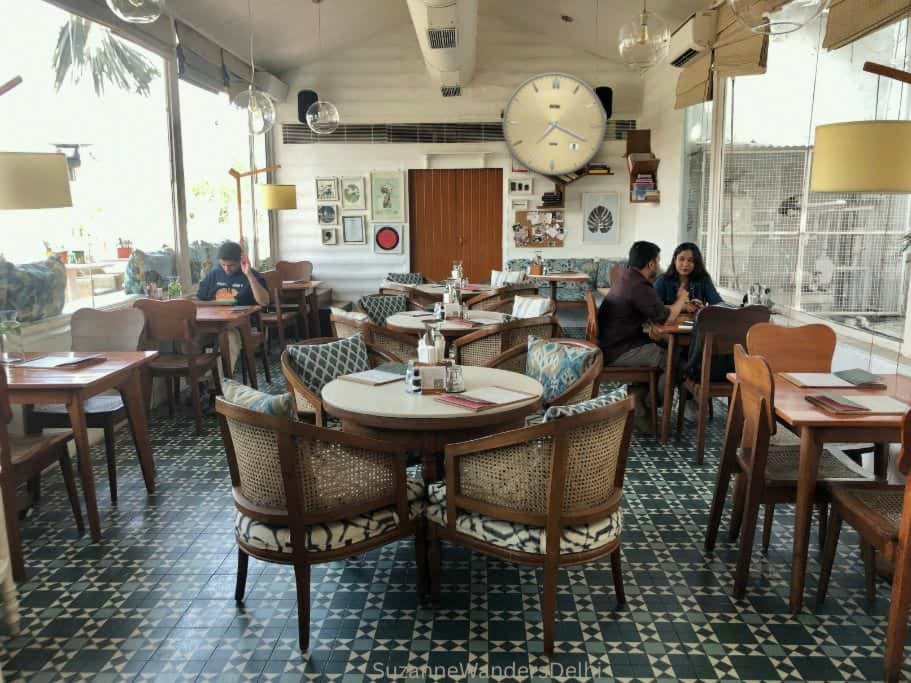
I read 7.19
